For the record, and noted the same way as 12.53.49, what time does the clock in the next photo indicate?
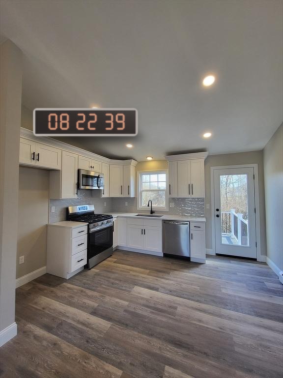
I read 8.22.39
